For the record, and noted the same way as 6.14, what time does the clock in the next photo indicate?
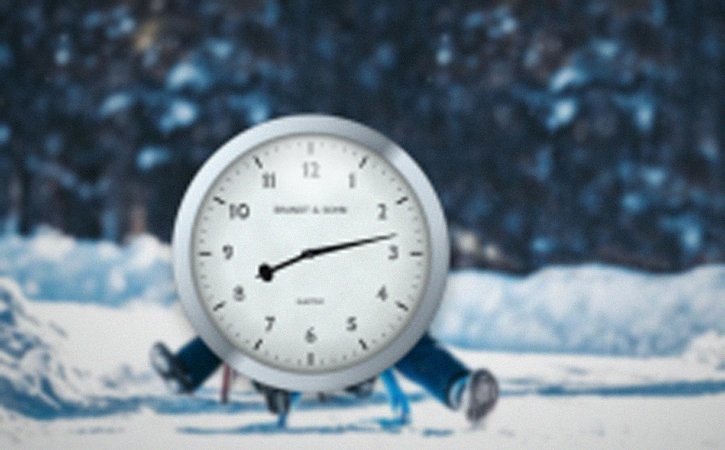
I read 8.13
